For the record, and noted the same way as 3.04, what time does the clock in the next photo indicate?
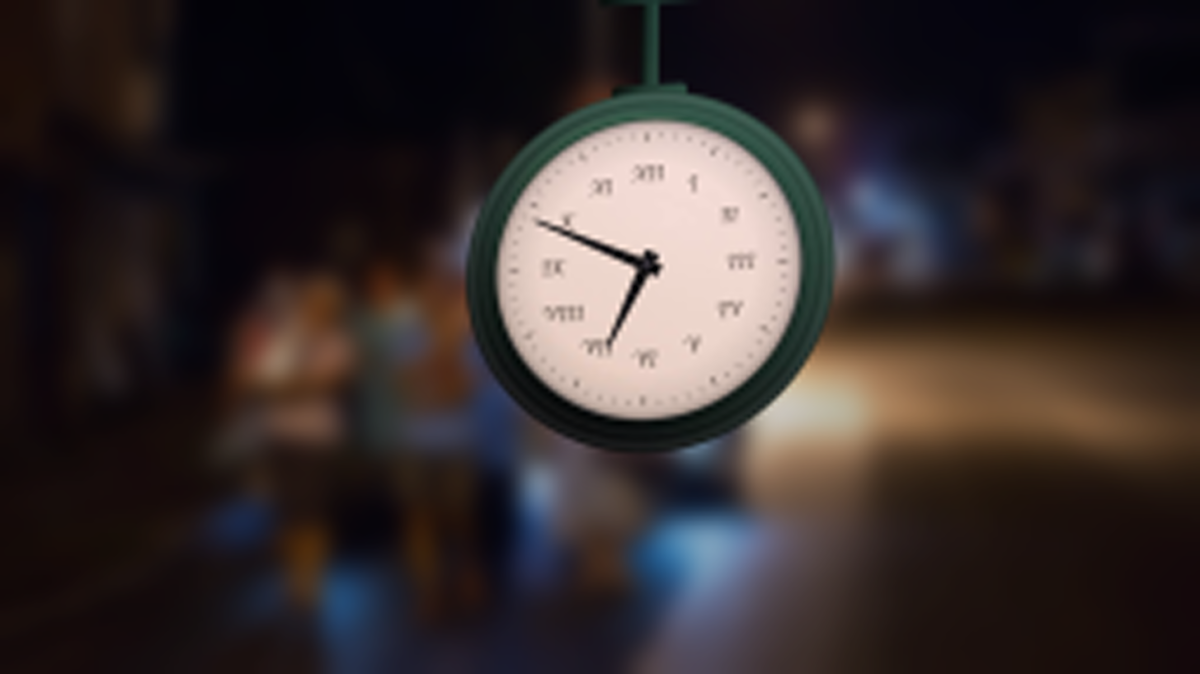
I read 6.49
